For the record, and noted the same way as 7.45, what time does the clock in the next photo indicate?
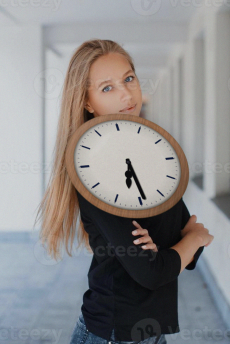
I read 6.29
